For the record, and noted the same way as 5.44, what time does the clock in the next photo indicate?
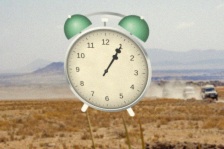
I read 1.05
